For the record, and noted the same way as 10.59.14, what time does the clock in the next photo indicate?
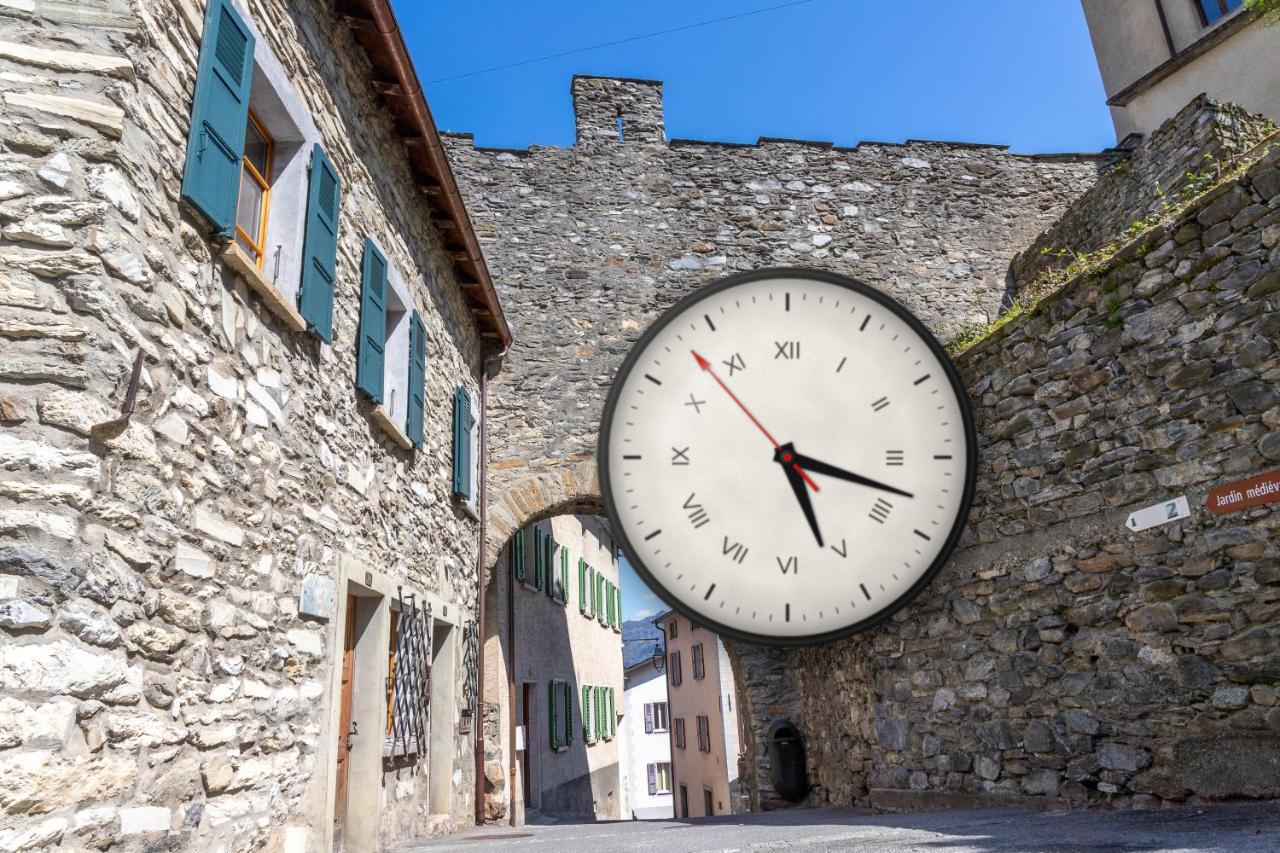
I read 5.17.53
